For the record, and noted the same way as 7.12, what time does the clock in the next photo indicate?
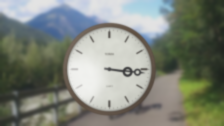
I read 3.16
